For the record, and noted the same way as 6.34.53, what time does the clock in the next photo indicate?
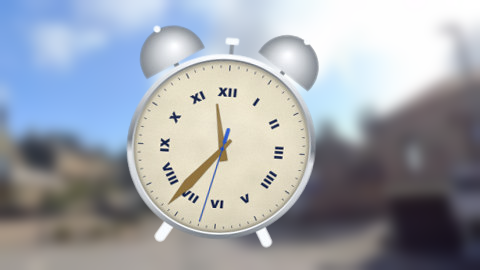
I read 11.36.32
